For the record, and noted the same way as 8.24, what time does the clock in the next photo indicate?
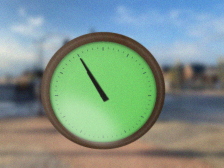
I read 10.55
